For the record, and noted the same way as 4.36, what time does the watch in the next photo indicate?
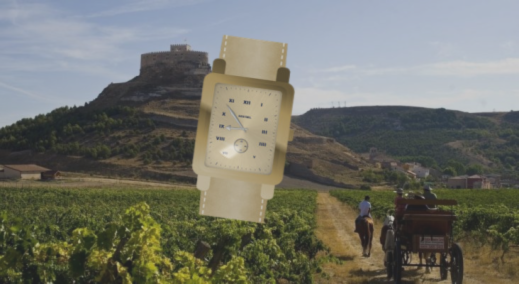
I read 8.53
